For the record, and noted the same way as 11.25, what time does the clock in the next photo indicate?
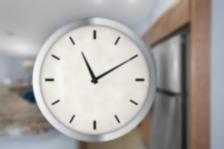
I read 11.10
